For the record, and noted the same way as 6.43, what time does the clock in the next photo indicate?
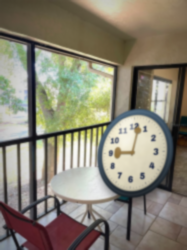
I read 9.02
